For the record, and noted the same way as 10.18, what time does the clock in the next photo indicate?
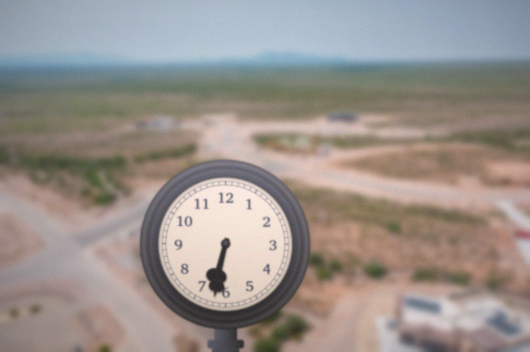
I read 6.32
